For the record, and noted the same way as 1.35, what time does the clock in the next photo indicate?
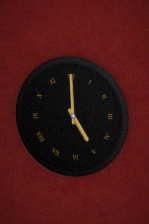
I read 5.00
